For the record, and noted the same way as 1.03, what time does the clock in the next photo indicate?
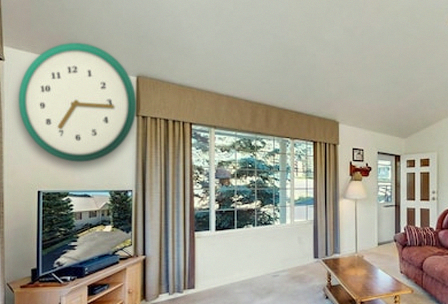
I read 7.16
